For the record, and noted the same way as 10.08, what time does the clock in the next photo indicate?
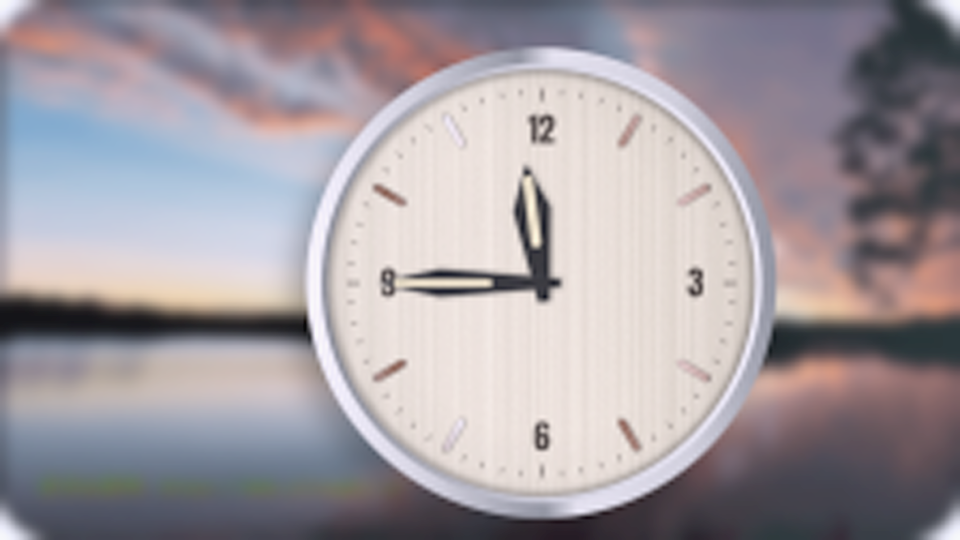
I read 11.45
